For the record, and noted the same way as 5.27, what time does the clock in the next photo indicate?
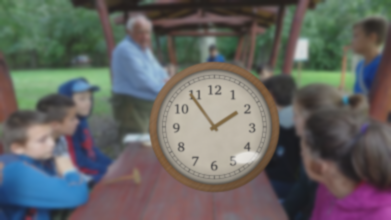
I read 1.54
